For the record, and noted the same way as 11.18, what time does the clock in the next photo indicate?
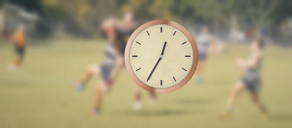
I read 12.35
